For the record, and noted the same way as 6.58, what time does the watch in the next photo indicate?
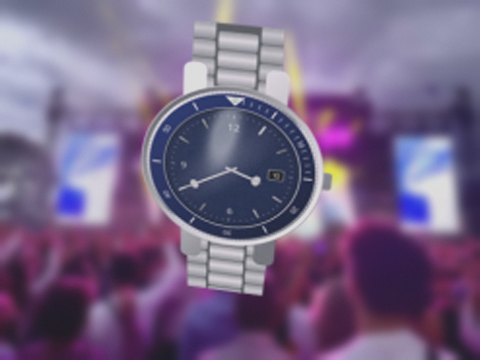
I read 3.40
